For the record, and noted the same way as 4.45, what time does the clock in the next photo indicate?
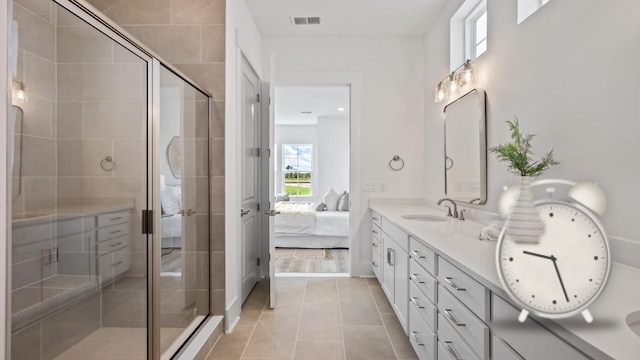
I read 9.27
